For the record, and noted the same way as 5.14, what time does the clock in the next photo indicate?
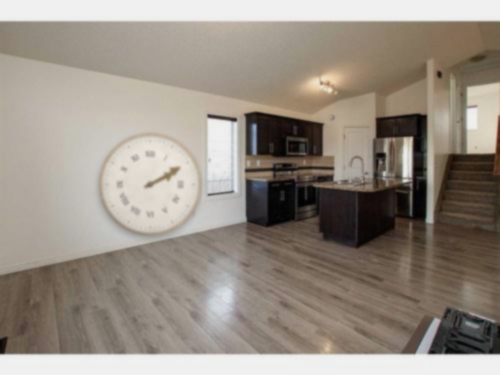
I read 2.10
